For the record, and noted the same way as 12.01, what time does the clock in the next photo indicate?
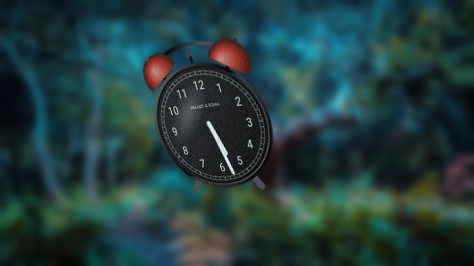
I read 5.28
